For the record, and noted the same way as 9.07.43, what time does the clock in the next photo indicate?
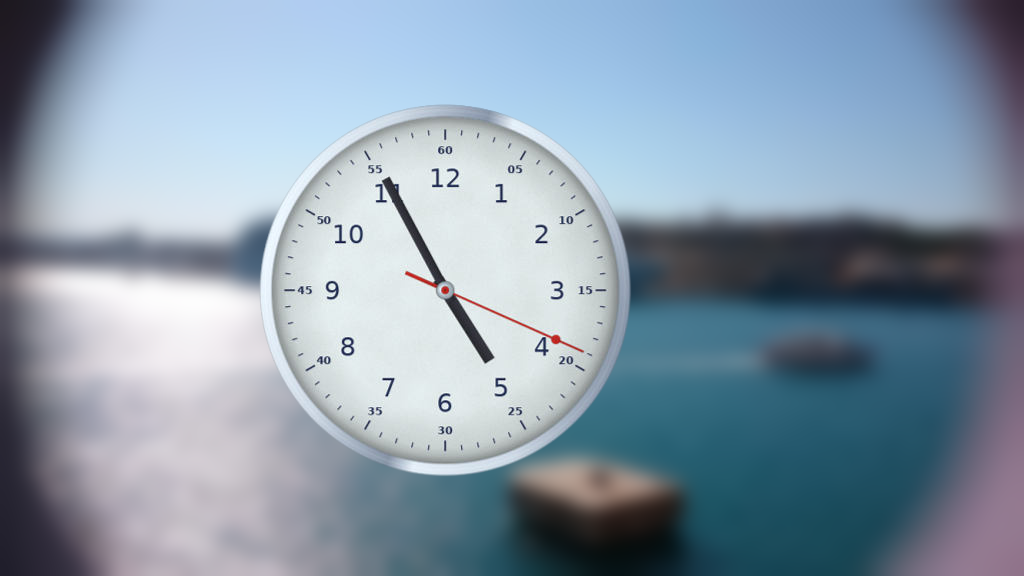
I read 4.55.19
